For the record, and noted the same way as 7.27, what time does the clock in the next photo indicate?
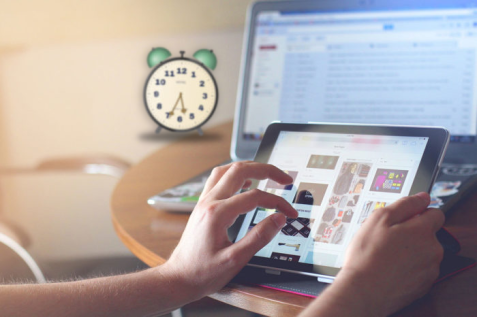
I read 5.34
